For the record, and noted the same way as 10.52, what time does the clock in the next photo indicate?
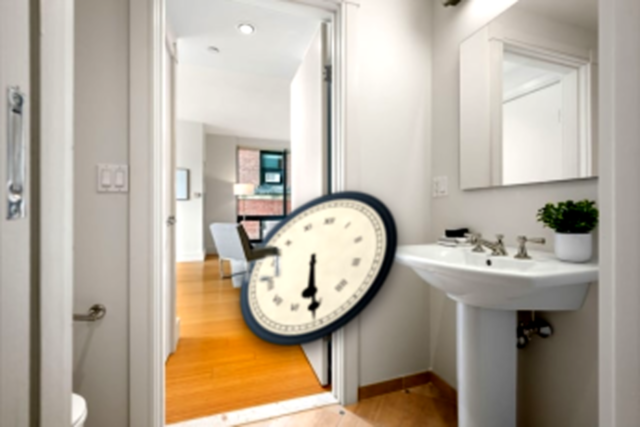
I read 5.26
